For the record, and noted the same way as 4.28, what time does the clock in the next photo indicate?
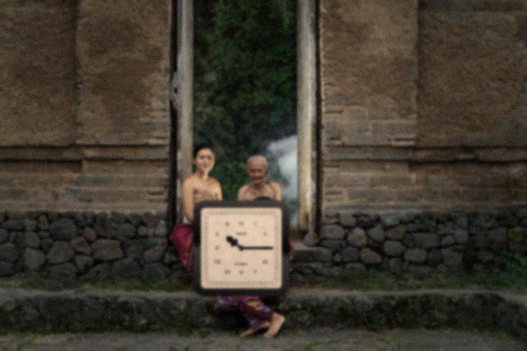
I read 10.15
